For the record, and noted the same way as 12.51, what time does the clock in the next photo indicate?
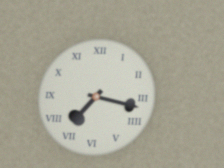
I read 7.17
